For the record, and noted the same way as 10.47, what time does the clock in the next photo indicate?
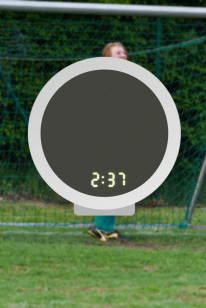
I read 2.37
